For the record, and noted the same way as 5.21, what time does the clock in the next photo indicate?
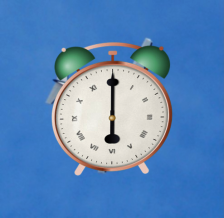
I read 6.00
